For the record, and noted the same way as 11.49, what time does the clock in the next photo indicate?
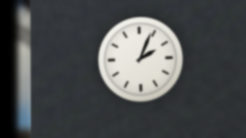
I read 2.04
